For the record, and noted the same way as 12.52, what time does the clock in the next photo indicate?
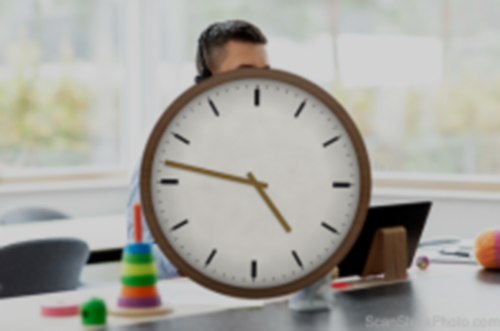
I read 4.47
